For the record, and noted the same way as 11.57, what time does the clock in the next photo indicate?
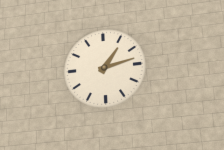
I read 1.13
